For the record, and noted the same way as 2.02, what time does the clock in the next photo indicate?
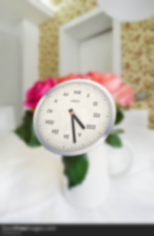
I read 4.27
